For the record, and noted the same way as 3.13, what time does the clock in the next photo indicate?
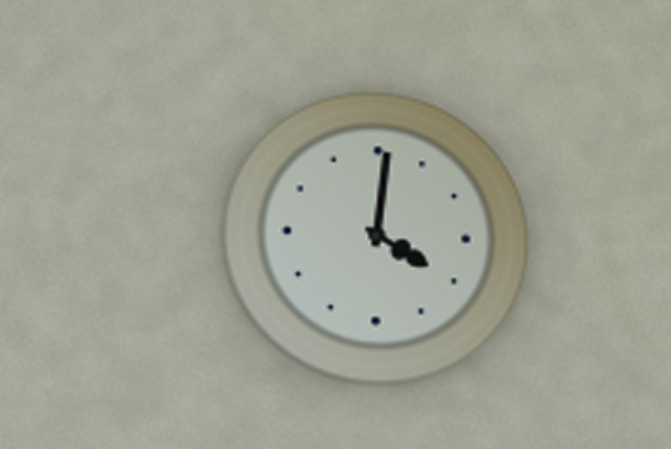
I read 4.01
